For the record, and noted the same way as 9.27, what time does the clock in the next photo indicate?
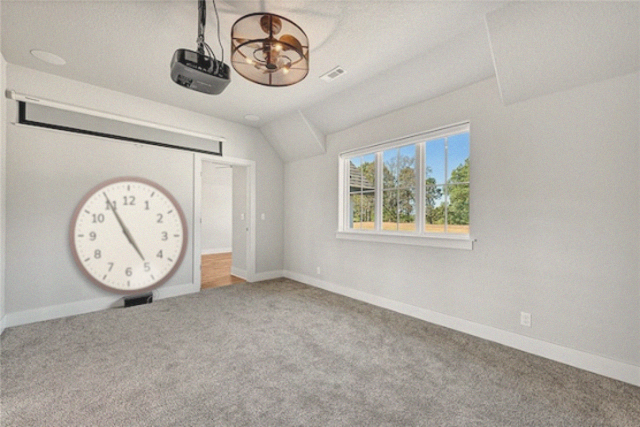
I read 4.55
